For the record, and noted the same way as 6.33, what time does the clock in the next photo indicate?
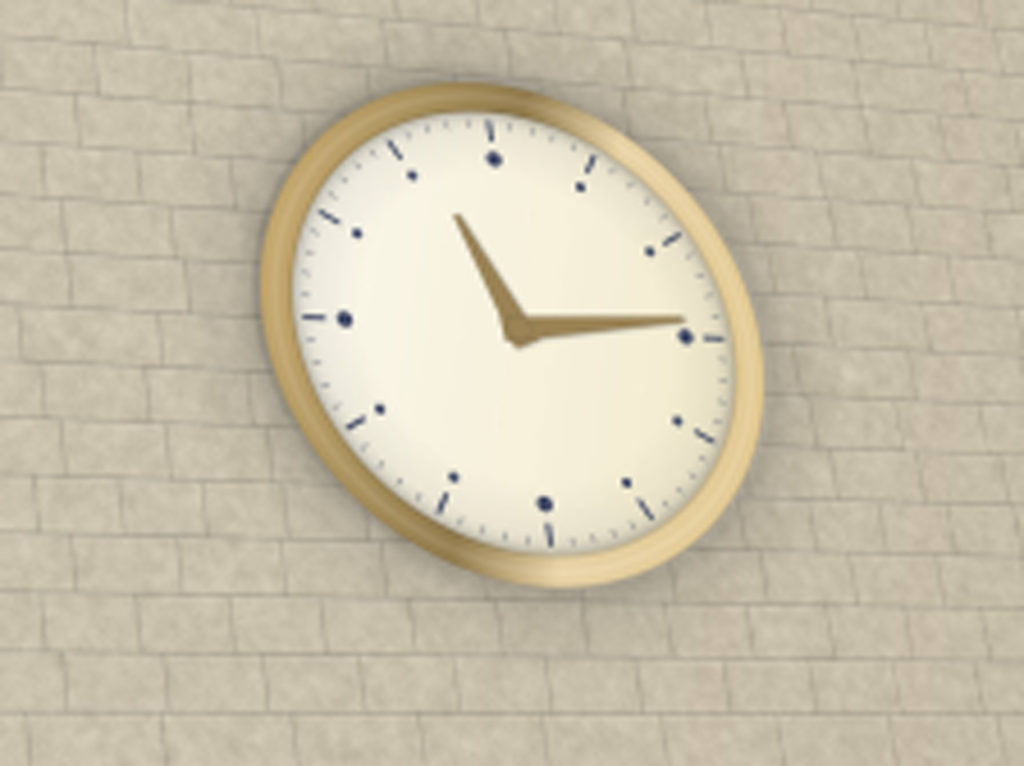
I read 11.14
